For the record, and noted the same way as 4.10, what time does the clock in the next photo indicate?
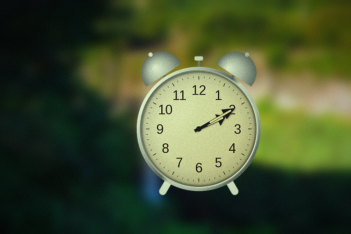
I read 2.10
